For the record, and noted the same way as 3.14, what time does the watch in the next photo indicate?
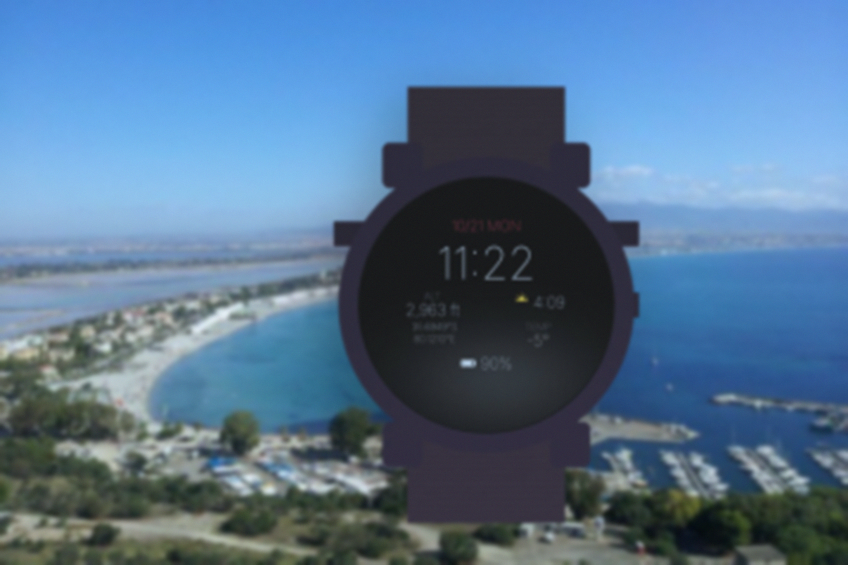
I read 11.22
